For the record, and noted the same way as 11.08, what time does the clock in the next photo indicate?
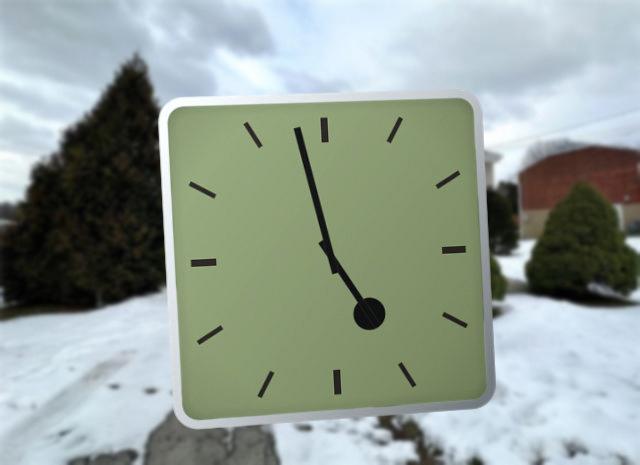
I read 4.58
